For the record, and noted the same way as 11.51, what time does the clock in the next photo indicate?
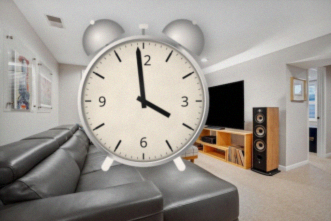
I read 3.59
